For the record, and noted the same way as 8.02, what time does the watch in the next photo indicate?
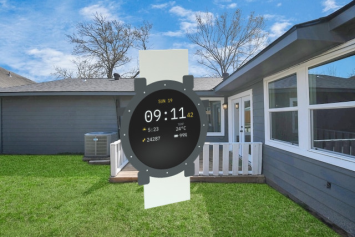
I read 9.11
